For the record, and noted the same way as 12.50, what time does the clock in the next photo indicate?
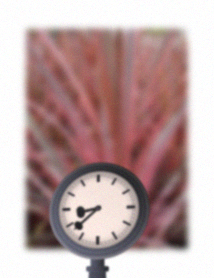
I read 8.38
